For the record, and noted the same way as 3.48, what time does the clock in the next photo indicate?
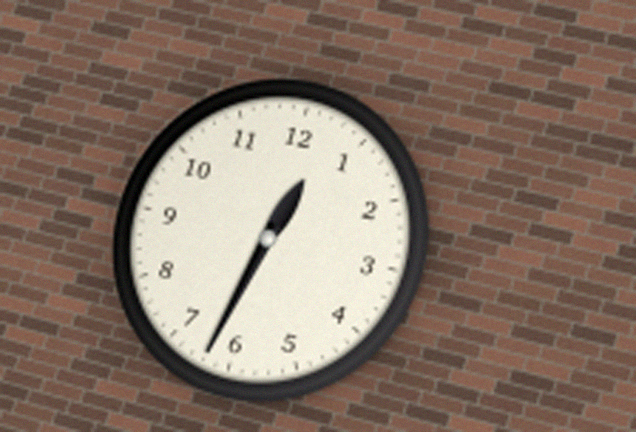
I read 12.32
